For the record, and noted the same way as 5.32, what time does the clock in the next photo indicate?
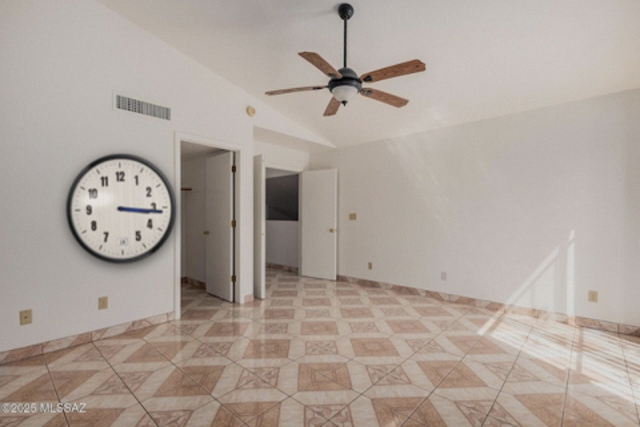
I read 3.16
